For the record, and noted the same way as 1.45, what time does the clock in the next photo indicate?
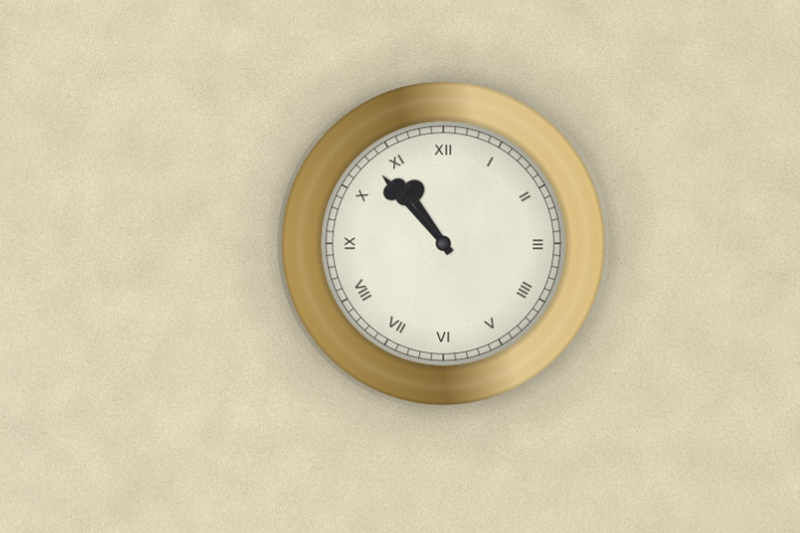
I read 10.53
